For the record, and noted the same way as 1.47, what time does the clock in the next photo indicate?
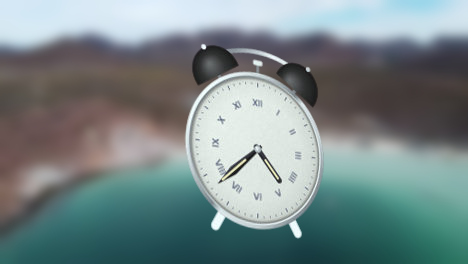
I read 4.38
